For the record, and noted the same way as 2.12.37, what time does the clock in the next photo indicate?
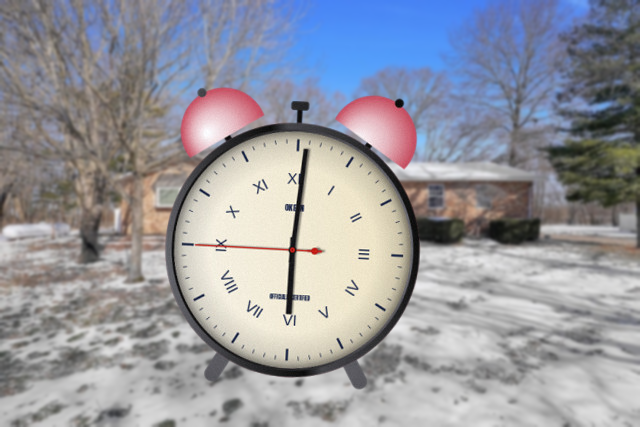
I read 6.00.45
